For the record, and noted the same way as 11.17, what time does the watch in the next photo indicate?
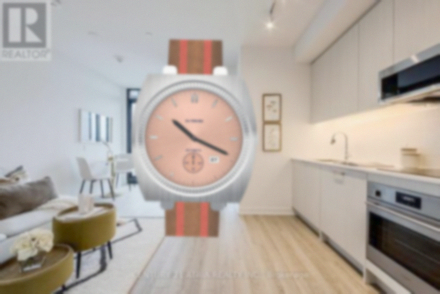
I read 10.19
